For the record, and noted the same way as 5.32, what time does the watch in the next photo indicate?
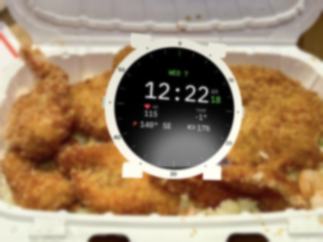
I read 12.22
